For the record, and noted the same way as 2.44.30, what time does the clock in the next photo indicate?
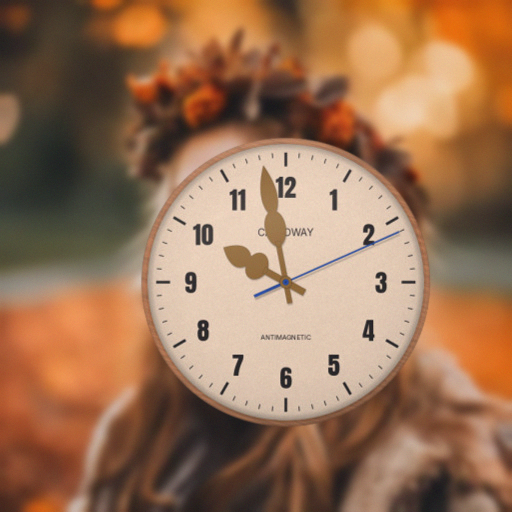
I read 9.58.11
